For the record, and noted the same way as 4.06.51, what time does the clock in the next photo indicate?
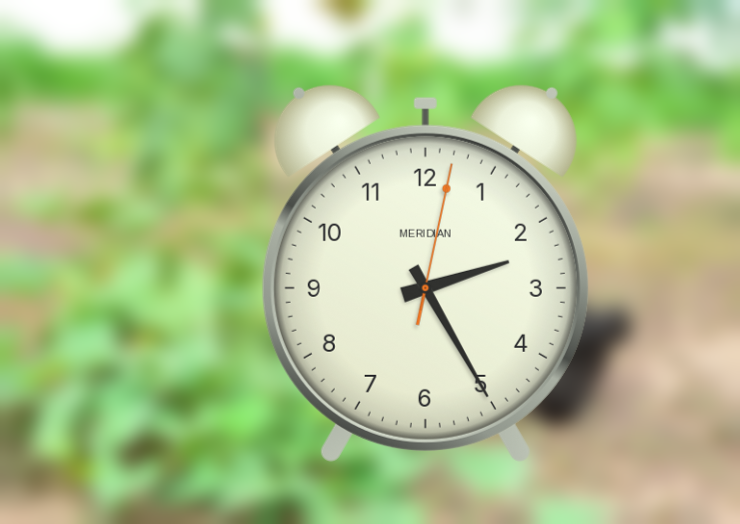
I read 2.25.02
